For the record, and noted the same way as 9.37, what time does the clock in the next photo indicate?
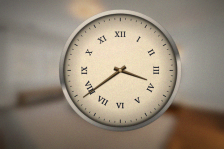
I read 3.39
